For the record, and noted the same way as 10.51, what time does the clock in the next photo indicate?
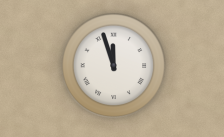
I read 11.57
